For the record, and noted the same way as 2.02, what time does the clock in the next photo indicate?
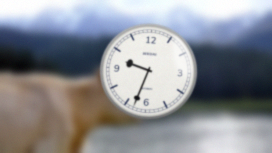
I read 9.33
